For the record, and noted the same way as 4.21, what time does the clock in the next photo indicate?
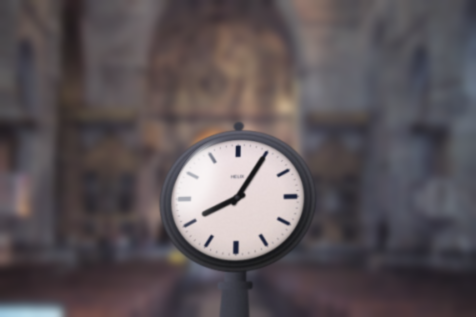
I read 8.05
